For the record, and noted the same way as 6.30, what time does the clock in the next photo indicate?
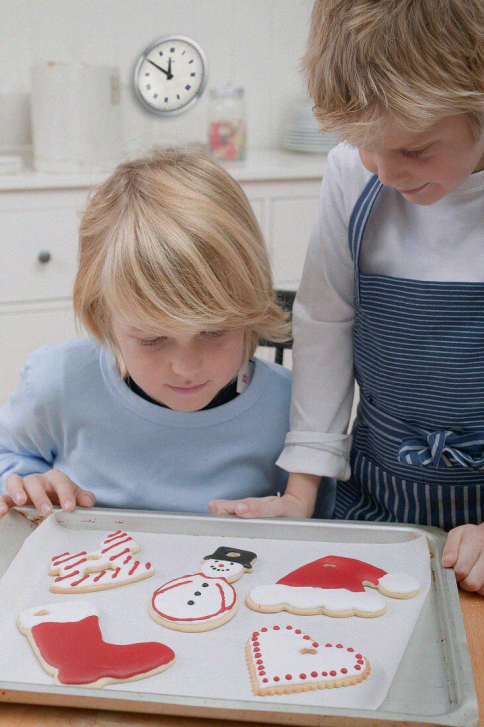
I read 11.50
